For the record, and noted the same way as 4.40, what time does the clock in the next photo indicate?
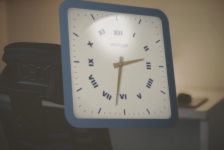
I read 2.32
